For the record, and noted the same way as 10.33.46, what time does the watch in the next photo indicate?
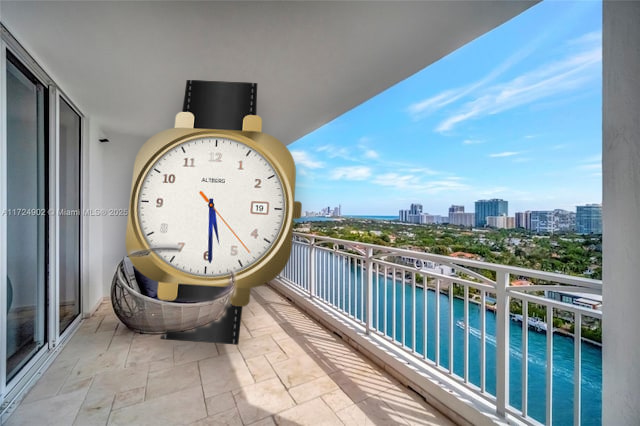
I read 5.29.23
